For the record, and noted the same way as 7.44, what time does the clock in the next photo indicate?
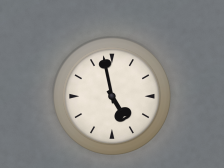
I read 4.58
